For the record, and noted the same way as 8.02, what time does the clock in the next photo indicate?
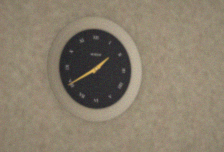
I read 1.40
